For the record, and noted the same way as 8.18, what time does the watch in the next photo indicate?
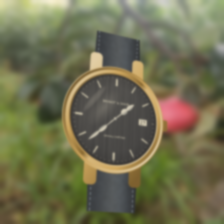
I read 1.38
